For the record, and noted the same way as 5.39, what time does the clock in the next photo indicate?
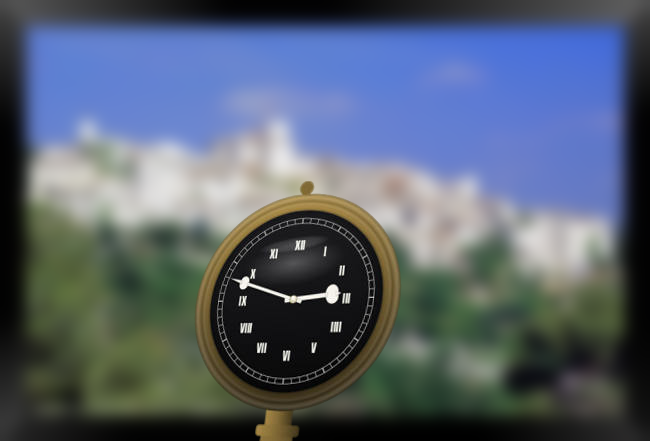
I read 2.48
